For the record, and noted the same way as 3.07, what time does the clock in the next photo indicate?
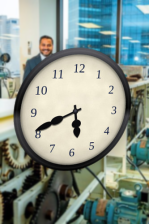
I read 5.41
